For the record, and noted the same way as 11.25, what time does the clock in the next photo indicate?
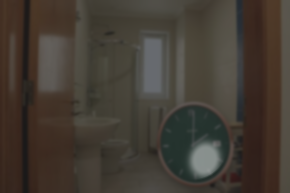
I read 2.01
